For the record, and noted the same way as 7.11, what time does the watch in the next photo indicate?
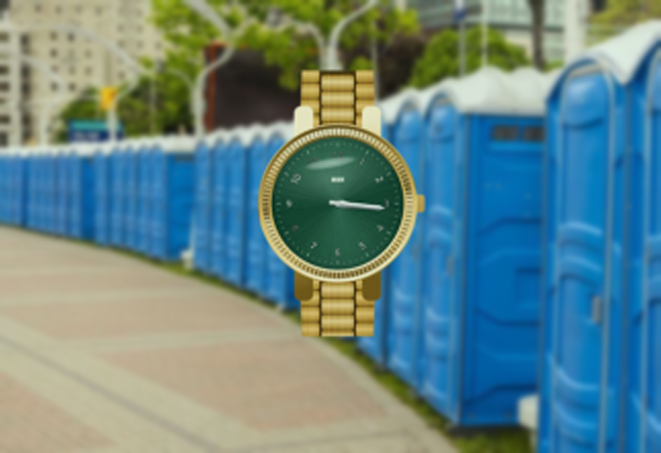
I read 3.16
